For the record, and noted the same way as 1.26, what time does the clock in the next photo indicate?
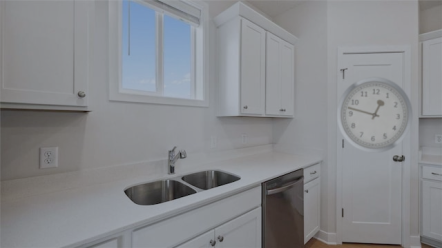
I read 12.47
